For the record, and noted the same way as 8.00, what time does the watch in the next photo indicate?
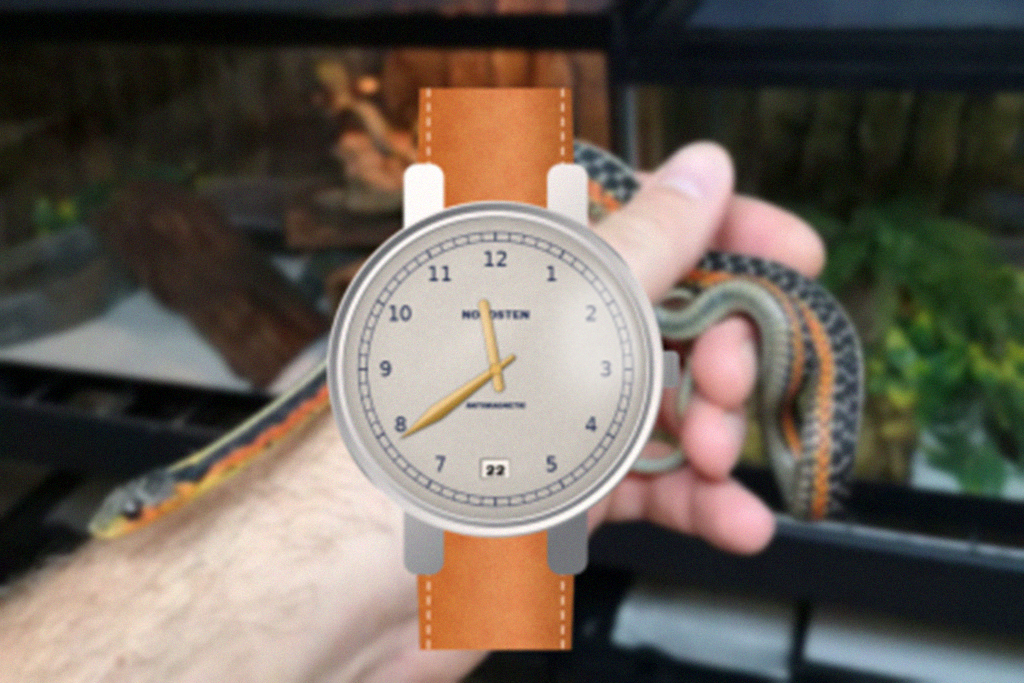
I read 11.39
